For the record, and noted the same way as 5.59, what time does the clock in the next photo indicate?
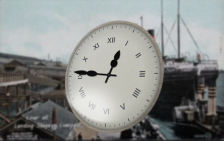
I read 12.46
